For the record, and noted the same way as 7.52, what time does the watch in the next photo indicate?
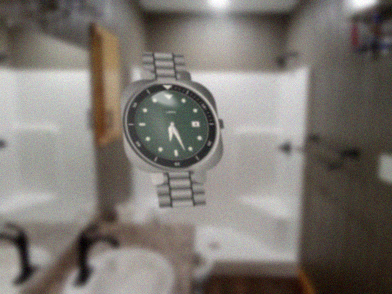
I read 6.27
